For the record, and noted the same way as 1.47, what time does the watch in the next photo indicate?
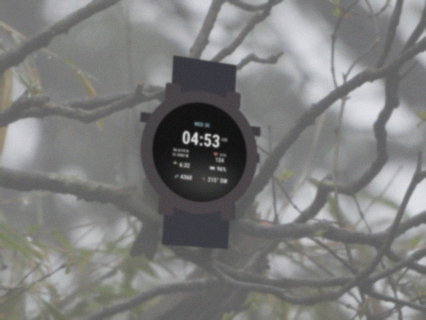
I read 4.53
